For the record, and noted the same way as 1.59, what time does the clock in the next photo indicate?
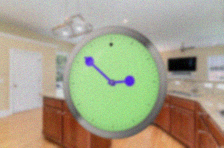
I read 2.52
